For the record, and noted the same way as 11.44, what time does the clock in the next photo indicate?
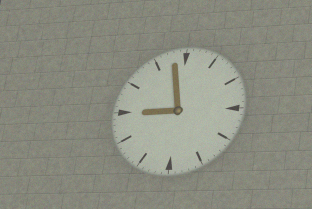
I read 8.58
